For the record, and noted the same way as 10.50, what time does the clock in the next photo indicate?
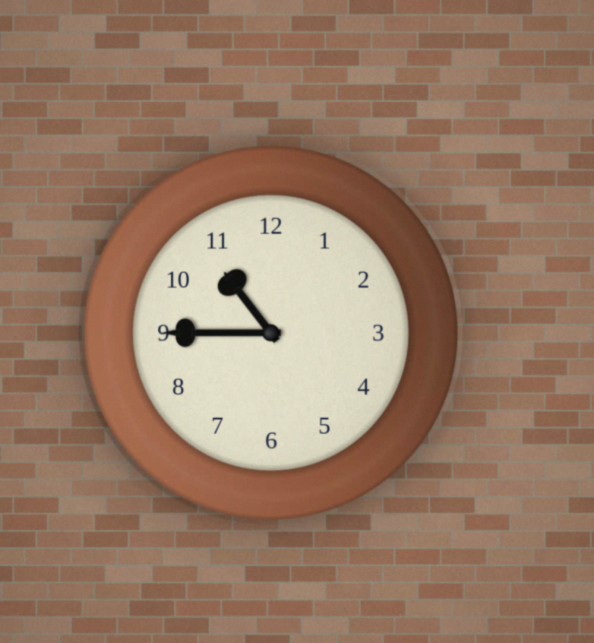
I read 10.45
